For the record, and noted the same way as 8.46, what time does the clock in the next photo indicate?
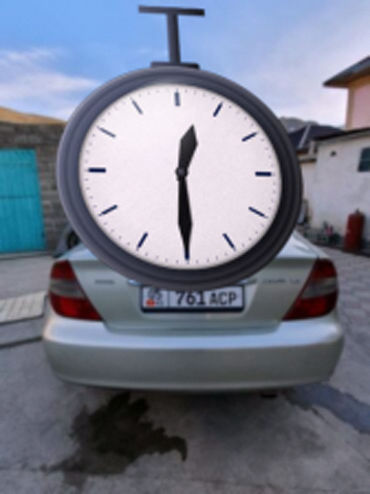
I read 12.30
